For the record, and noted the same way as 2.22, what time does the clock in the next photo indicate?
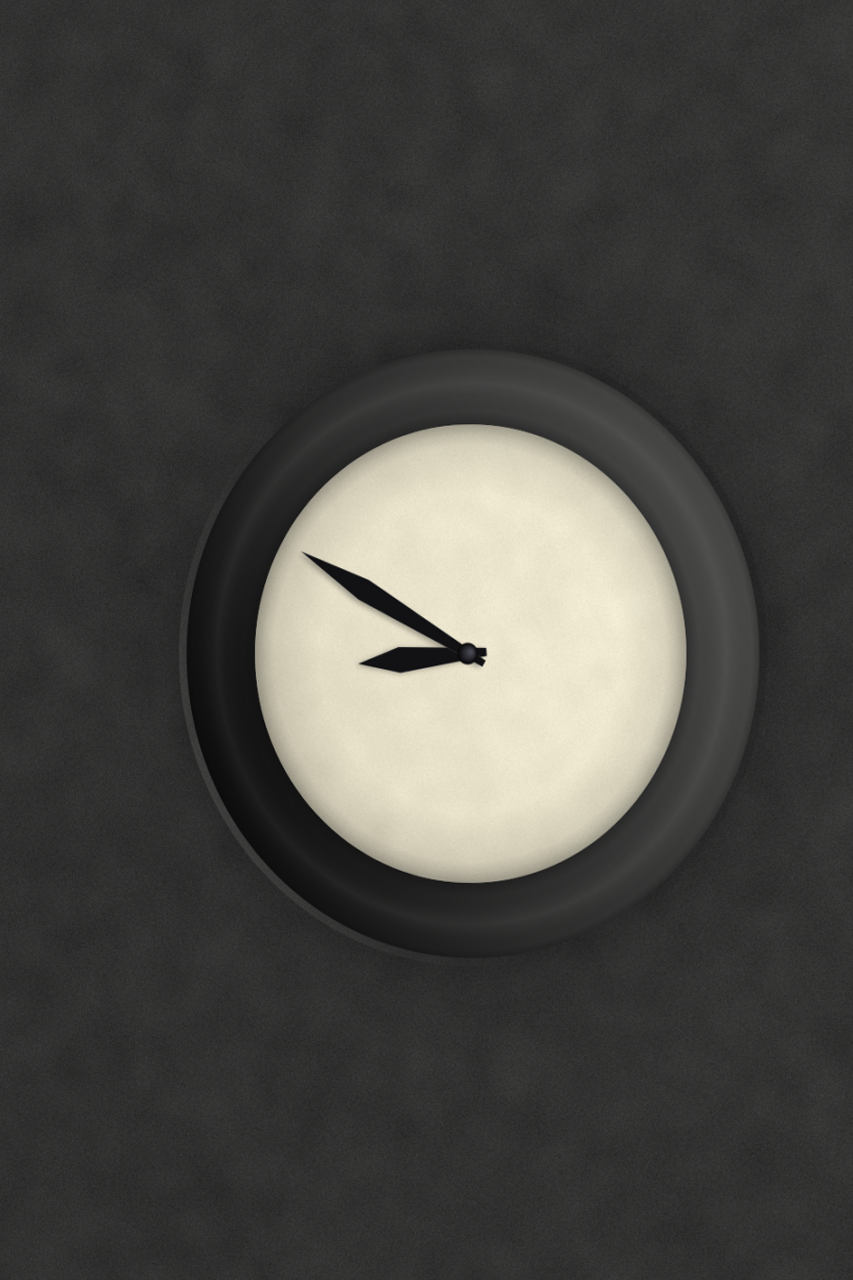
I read 8.50
